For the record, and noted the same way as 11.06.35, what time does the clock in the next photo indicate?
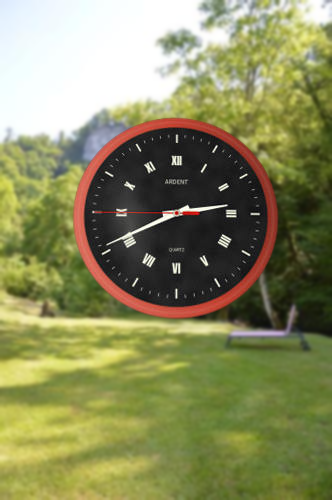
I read 2.40.45
